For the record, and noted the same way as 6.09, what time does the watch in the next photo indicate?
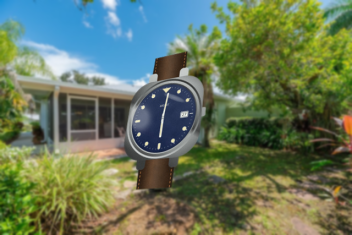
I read 6.01
